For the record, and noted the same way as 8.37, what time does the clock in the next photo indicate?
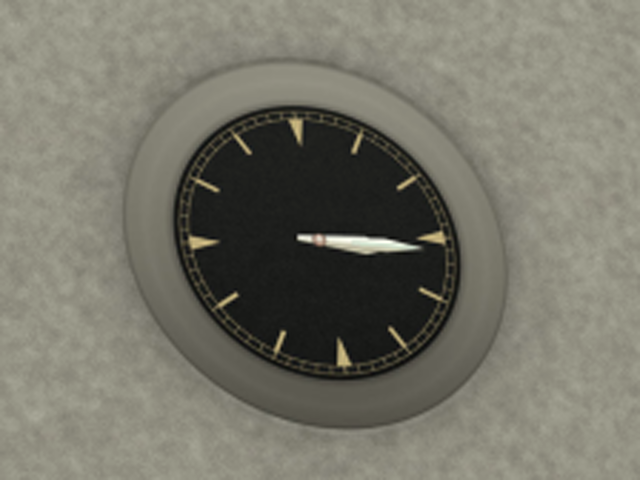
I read 3.16
